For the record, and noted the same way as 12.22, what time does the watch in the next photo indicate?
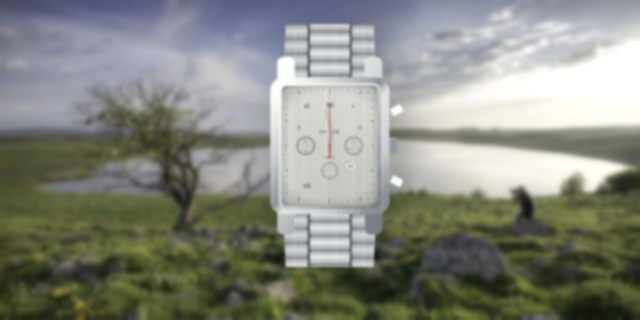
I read 11.59
